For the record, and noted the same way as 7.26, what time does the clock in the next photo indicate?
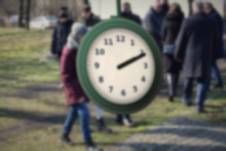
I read 2.11
